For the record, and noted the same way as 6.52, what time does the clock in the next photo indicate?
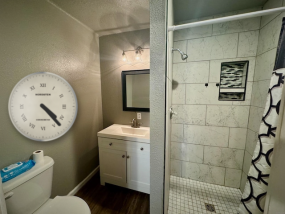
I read 4.23
